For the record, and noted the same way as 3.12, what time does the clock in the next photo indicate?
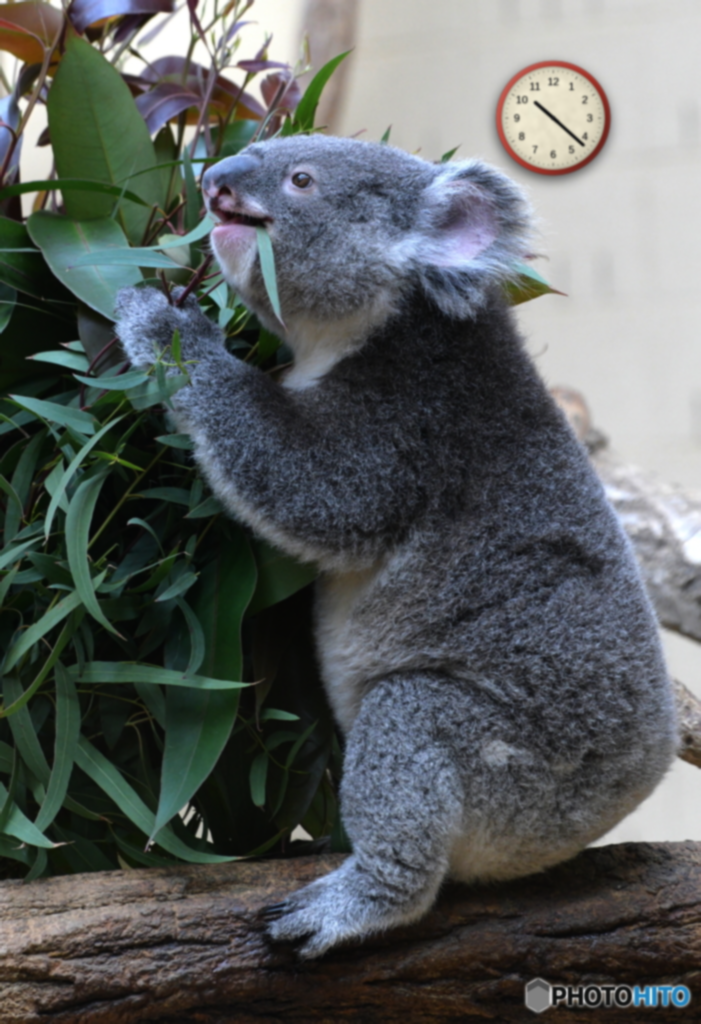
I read 10.22
